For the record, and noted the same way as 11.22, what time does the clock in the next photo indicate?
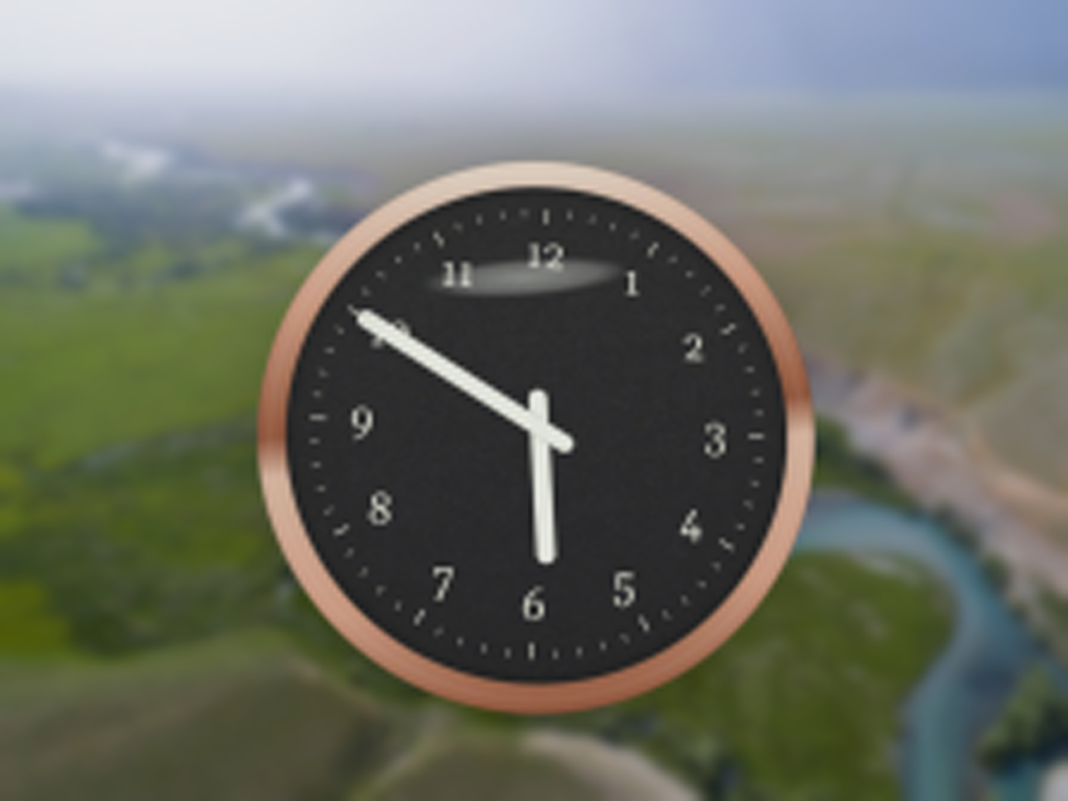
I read 5.50
